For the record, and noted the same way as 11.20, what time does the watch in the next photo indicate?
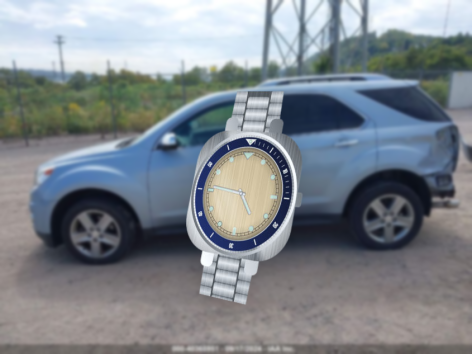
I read 4.46
